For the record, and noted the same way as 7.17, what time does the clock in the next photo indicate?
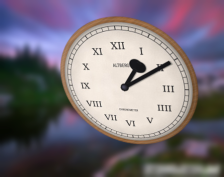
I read 1.10
